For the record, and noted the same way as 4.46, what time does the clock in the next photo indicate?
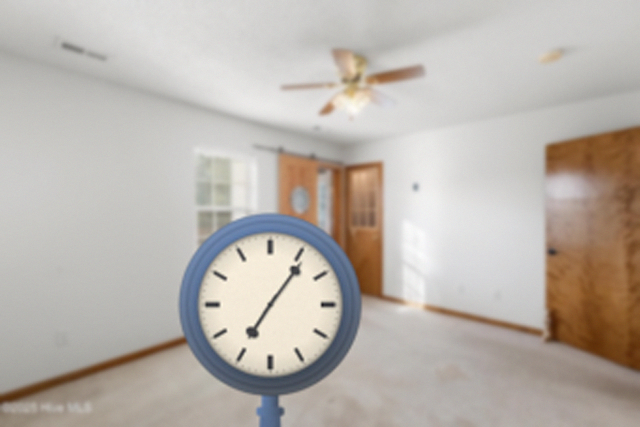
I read 7.06
